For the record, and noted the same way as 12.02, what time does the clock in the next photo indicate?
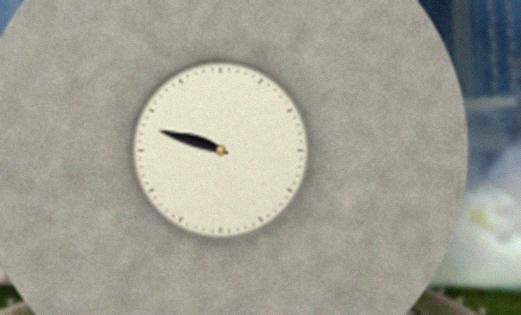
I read 9.48
